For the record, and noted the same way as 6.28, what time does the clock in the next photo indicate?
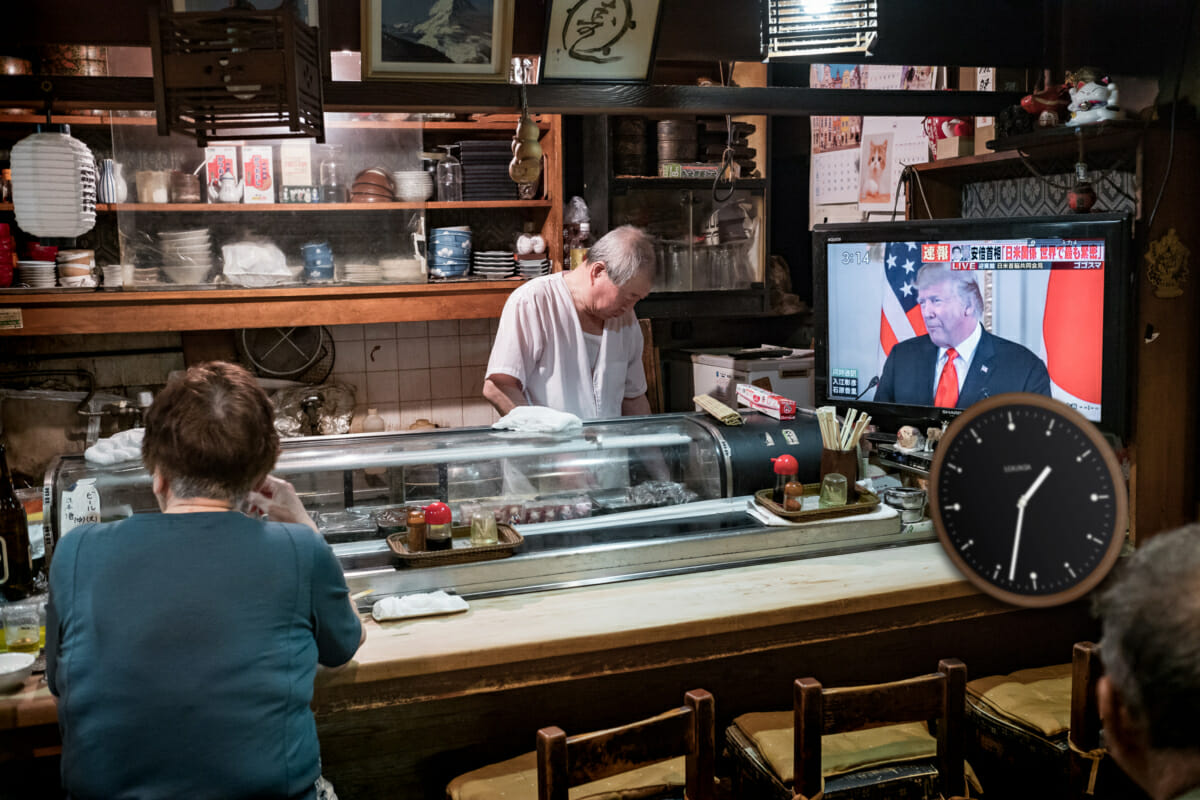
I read 1.33
